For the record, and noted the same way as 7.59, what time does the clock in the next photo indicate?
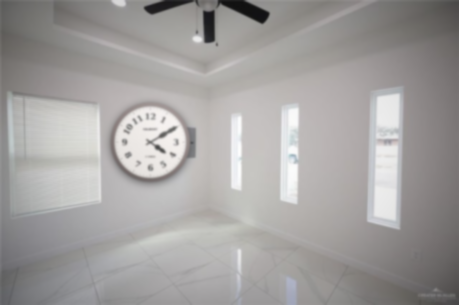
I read 4.10
